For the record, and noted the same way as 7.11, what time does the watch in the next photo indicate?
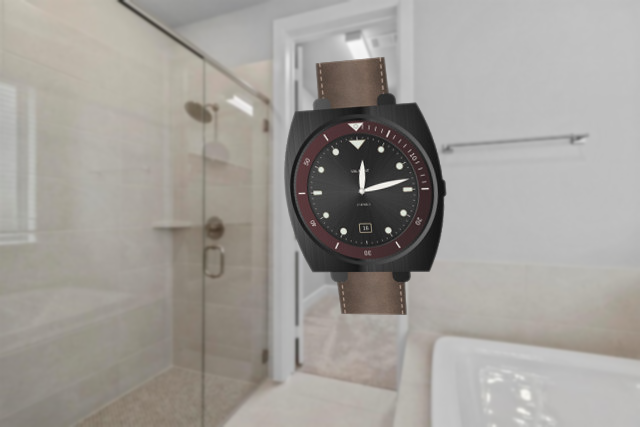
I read 12.13
